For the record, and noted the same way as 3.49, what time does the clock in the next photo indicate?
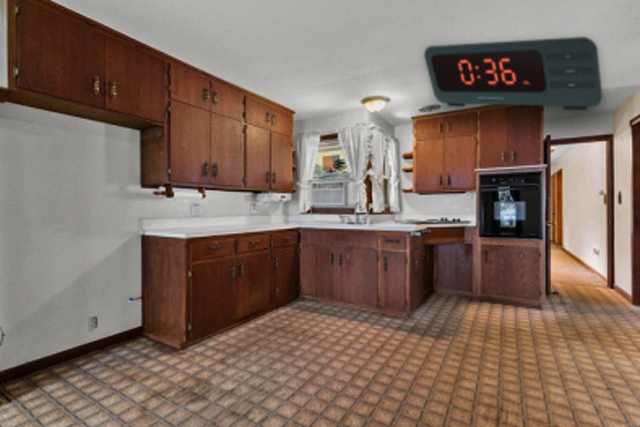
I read 0.36
